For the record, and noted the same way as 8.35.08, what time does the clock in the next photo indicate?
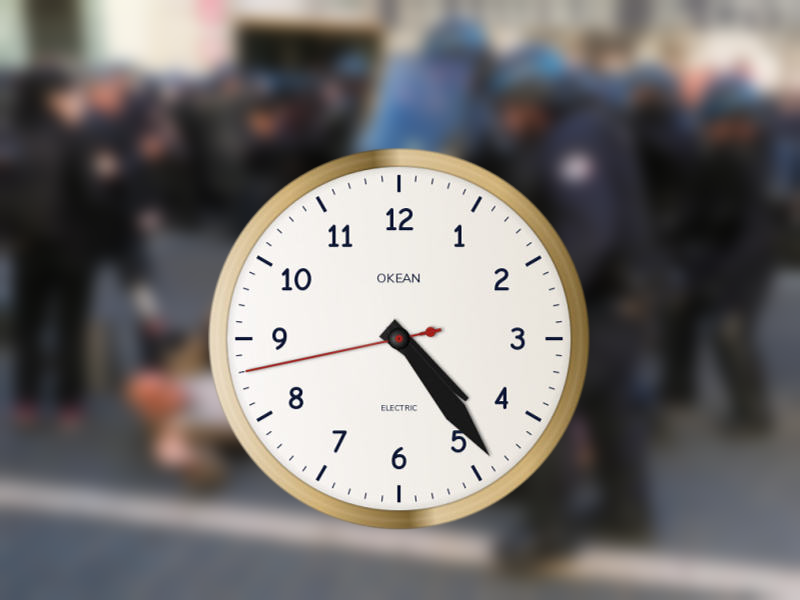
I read 4.23.43
